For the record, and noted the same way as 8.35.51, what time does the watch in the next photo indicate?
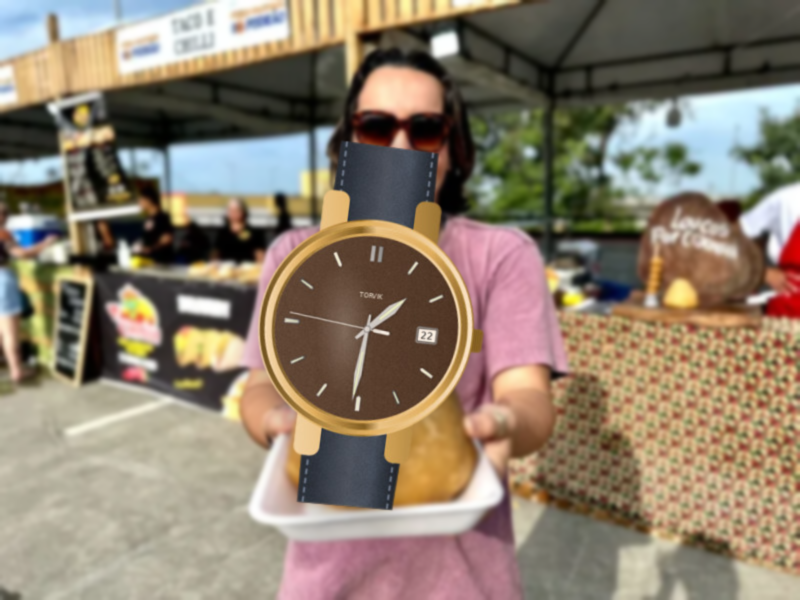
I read 1.30.46
